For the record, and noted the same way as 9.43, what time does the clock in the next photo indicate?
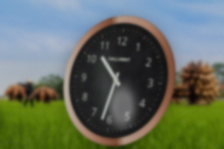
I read 10.32
